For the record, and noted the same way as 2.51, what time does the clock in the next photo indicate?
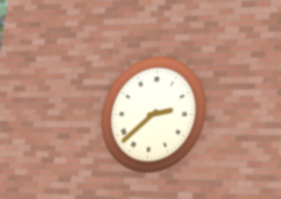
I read 2.38
